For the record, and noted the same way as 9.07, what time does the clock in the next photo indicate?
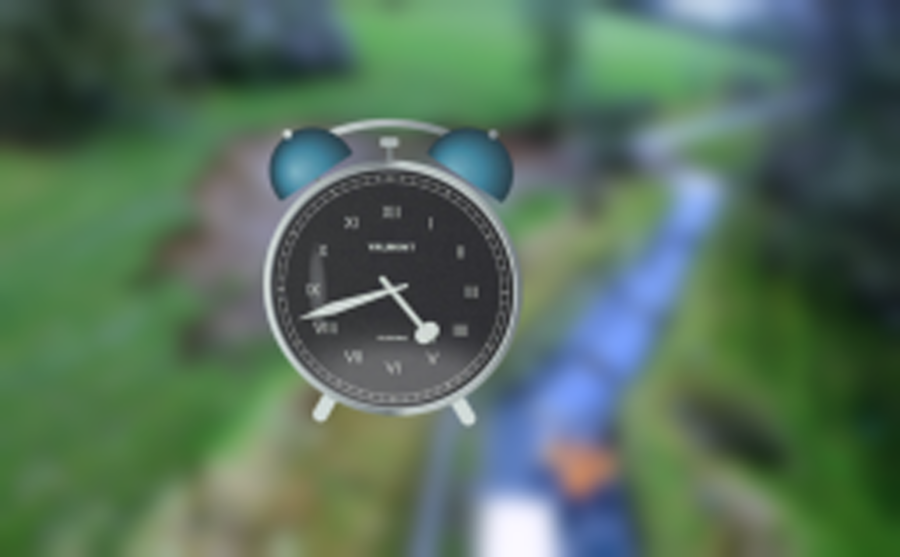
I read 4.42
